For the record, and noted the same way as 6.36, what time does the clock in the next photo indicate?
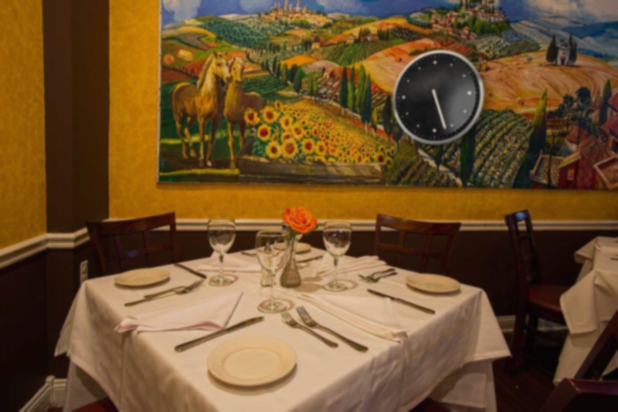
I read 5.27
